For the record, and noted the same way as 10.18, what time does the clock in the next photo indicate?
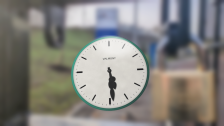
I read 5.29
